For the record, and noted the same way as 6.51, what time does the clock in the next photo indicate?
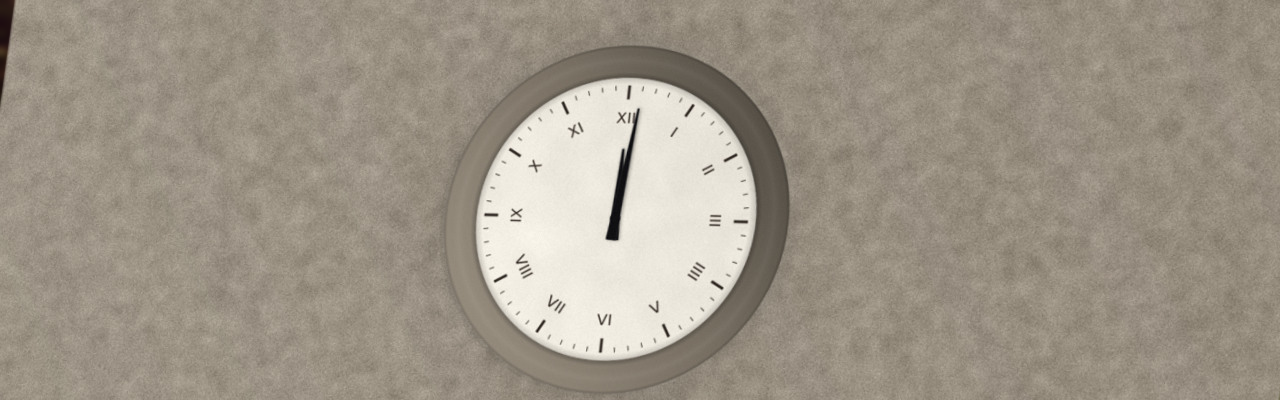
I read 12.01
